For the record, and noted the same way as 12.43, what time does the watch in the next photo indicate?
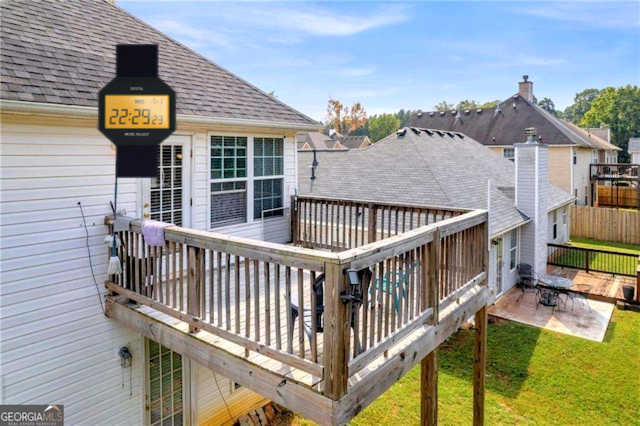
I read 22.29
